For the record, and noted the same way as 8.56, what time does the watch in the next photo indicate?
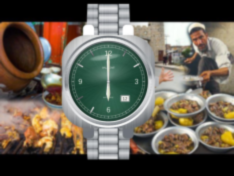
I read 6.00
